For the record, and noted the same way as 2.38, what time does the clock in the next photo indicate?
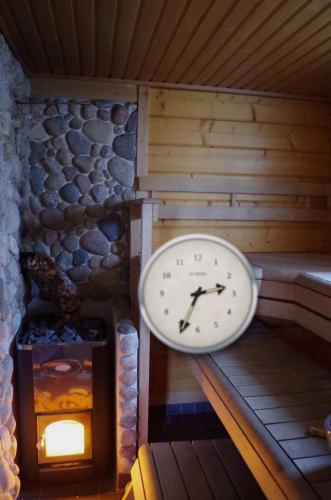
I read 2.34
